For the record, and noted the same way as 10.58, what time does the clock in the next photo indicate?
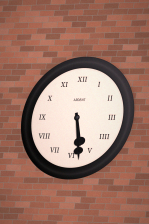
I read 5.28
